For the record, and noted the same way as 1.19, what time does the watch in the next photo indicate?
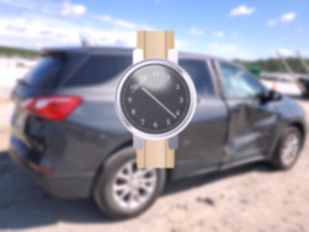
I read 10.22
